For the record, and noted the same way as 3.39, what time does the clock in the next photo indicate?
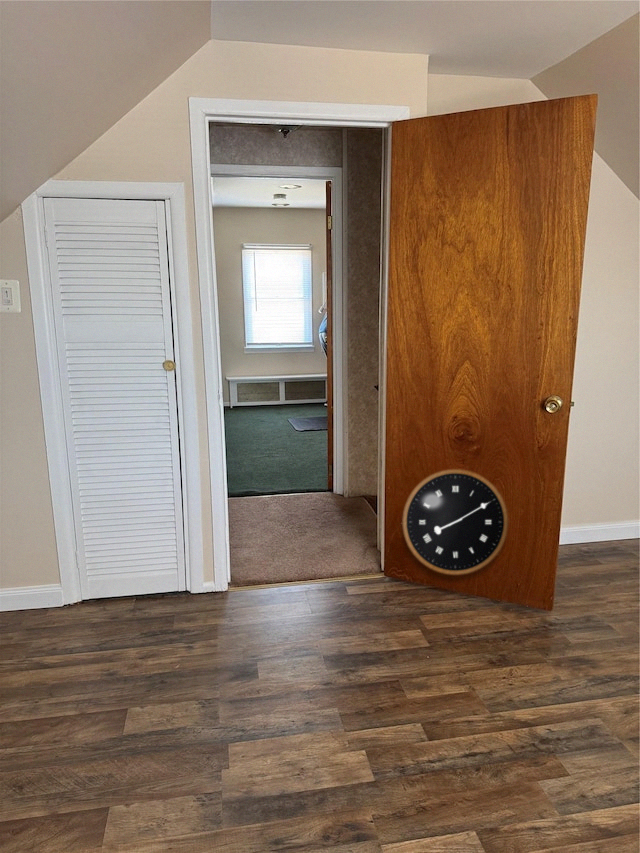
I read 8.10
